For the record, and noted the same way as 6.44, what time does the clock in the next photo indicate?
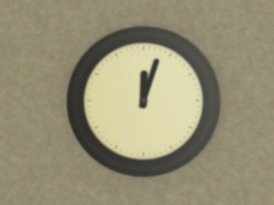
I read 12.03
